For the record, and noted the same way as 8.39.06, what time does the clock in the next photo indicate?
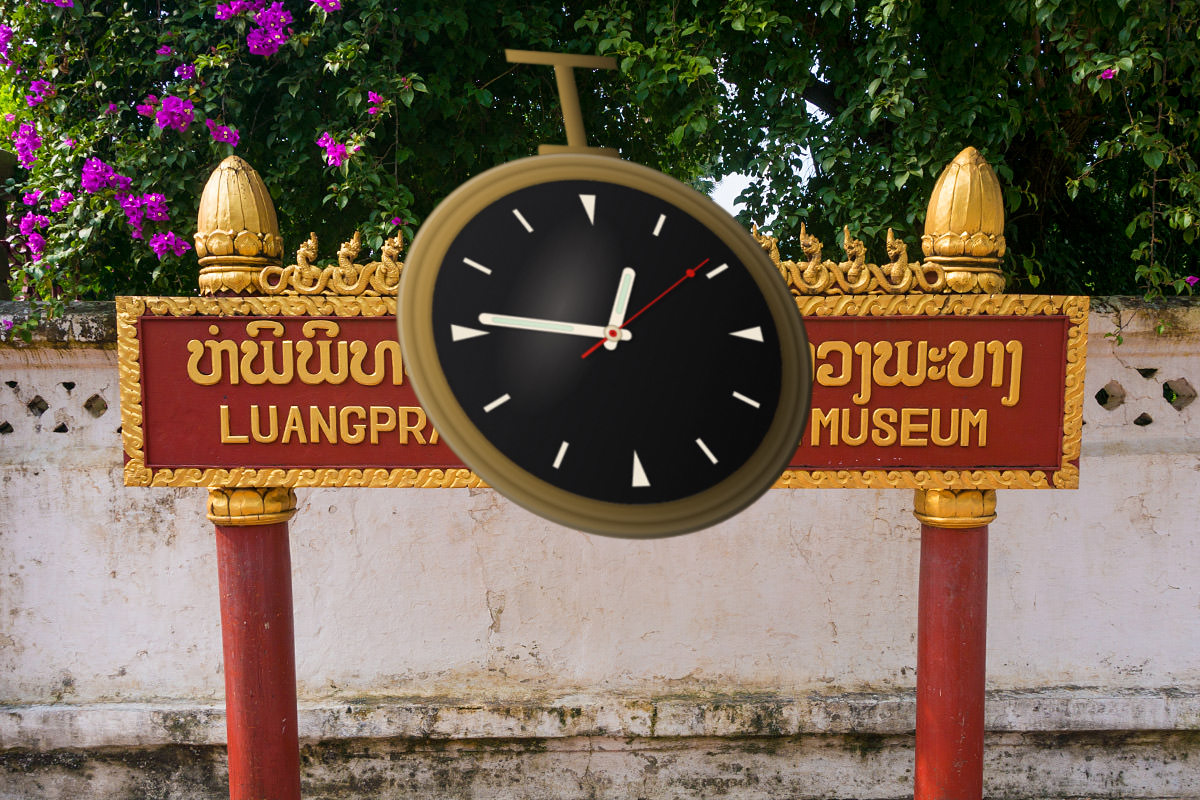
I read 12.46.09
